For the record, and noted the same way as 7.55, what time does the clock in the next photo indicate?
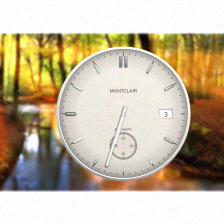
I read 6.33
